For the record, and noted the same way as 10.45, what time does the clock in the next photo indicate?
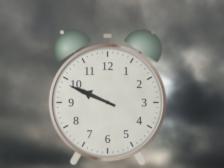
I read 9.49
